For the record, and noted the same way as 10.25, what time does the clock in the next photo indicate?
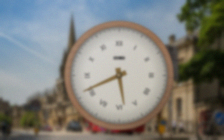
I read 5.41
